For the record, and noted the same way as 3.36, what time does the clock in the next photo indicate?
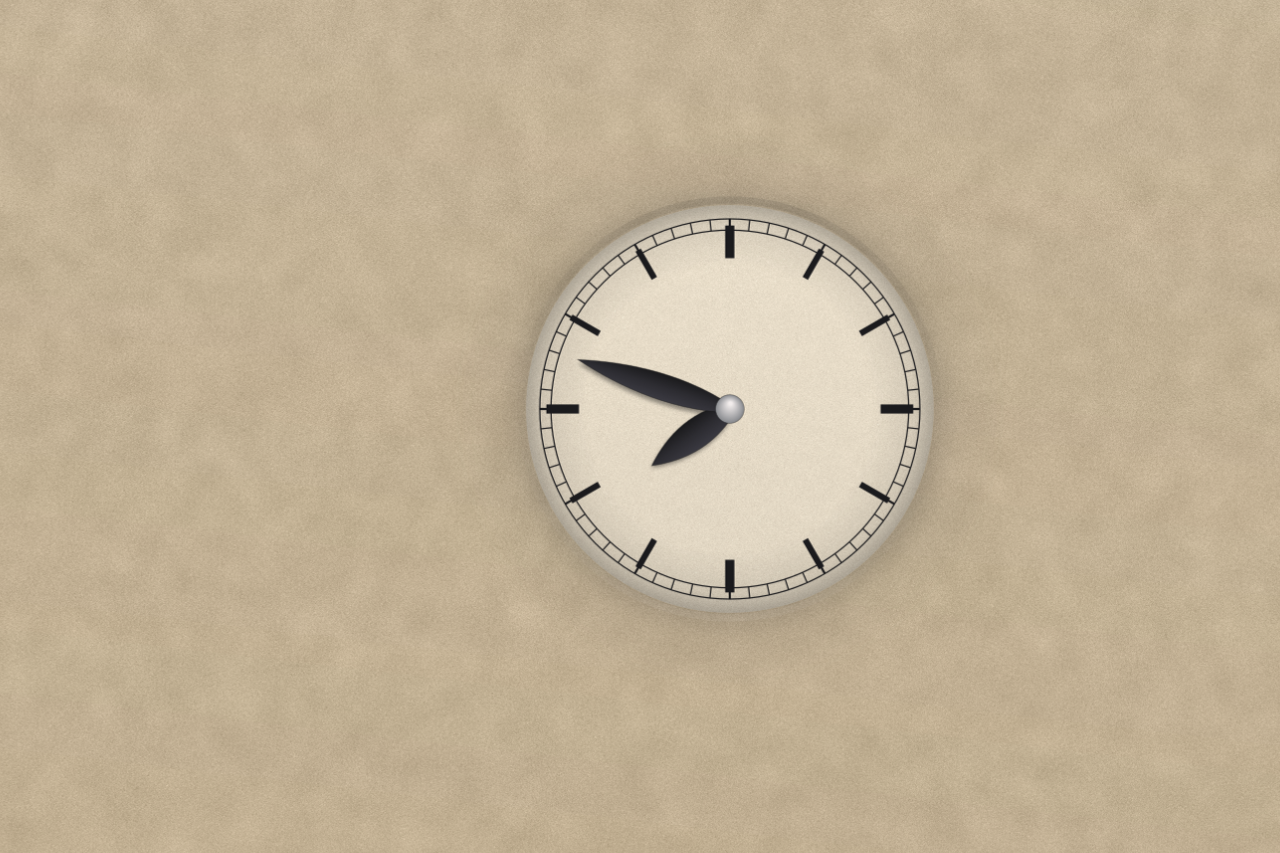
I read 7.48
